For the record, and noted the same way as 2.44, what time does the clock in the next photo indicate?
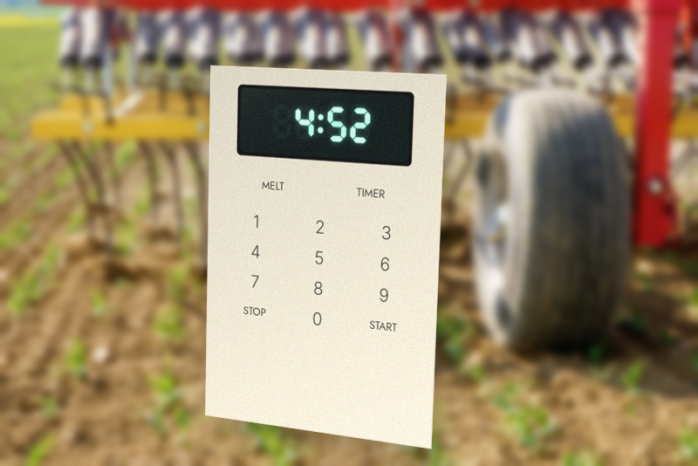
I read 4.52
